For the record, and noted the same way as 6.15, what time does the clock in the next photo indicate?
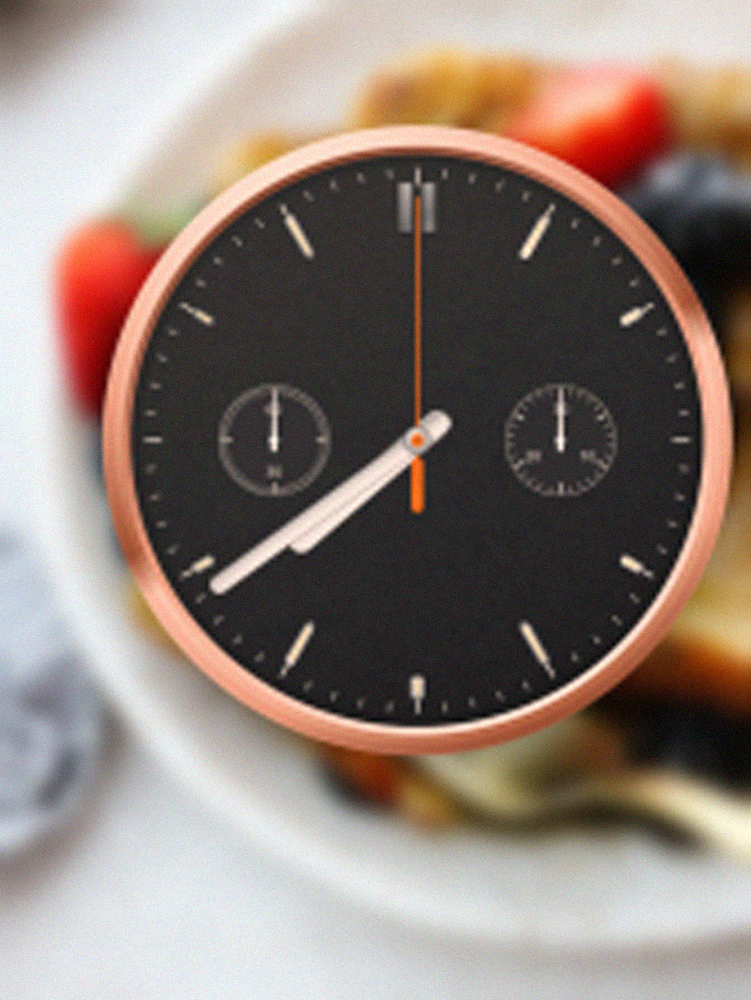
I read 7.39
